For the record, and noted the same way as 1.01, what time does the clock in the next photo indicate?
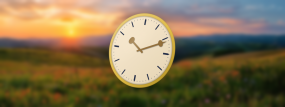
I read 10.11
